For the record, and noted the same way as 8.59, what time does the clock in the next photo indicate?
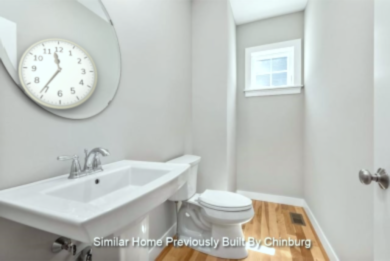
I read 11.36
